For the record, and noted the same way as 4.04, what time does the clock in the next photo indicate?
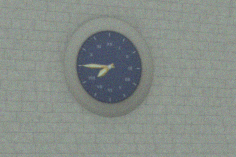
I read 7.45
